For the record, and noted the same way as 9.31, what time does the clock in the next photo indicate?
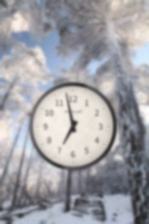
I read 6.58
